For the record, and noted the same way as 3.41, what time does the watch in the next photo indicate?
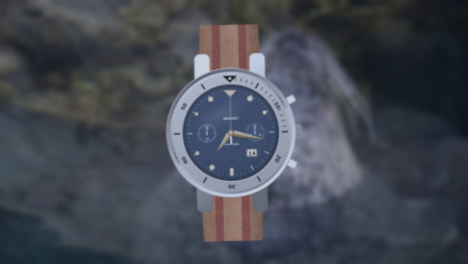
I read 7.17
